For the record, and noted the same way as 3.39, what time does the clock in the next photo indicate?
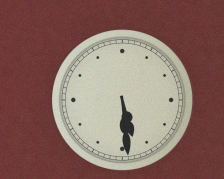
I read 5.29
